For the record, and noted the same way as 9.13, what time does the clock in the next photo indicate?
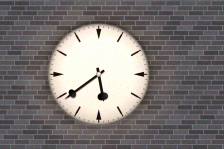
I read 5.39
